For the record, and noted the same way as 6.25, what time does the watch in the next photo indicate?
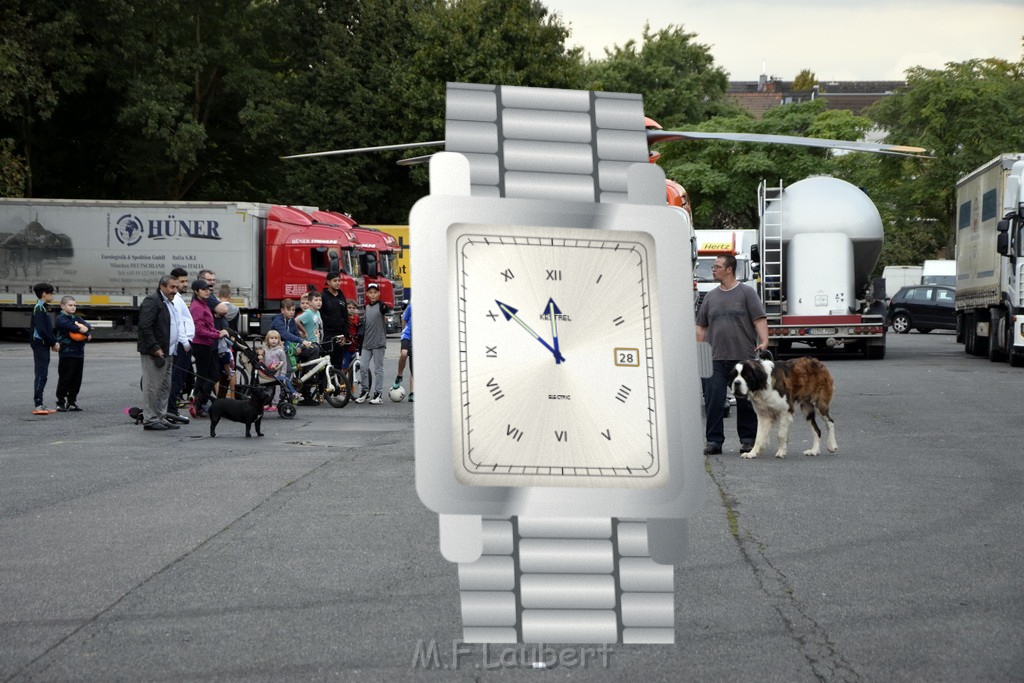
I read 11.52
